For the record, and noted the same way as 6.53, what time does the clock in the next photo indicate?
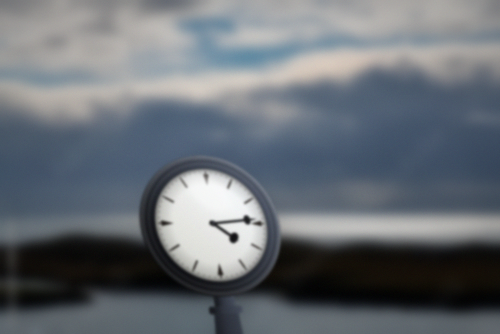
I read 4.14
